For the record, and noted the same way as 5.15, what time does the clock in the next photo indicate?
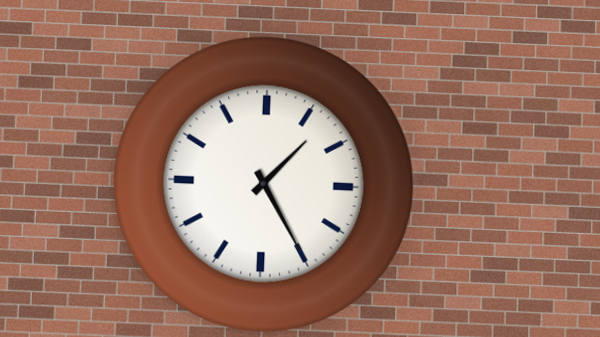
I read 1.25
